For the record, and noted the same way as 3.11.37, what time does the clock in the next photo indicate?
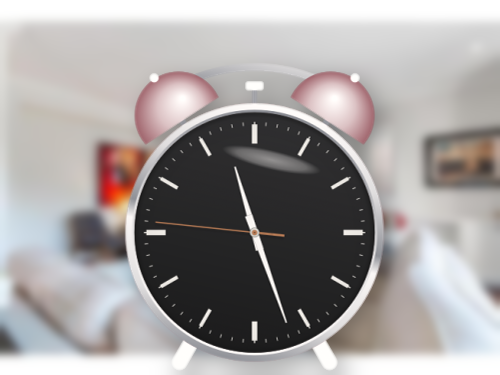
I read 11.26.46
